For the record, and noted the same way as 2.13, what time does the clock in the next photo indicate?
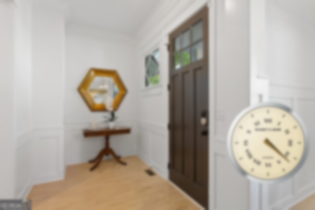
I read 4.22
